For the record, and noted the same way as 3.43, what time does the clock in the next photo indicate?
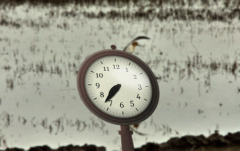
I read 7.37
